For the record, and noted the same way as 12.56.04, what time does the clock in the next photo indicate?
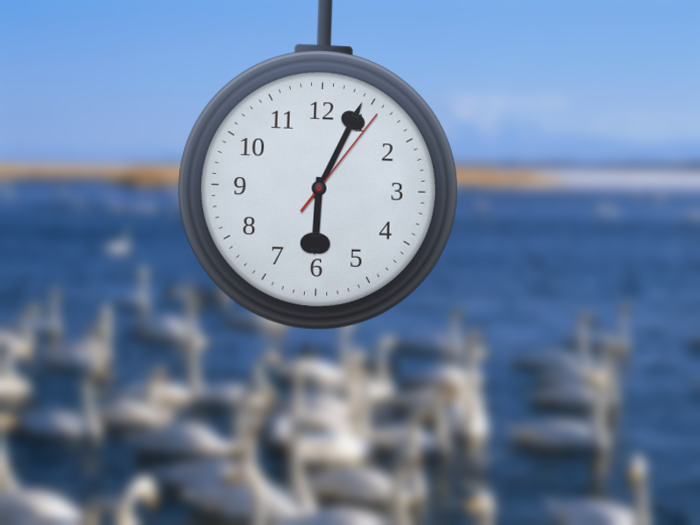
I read 6.04.06
